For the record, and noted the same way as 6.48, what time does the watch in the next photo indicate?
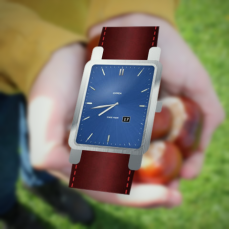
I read 7.43
